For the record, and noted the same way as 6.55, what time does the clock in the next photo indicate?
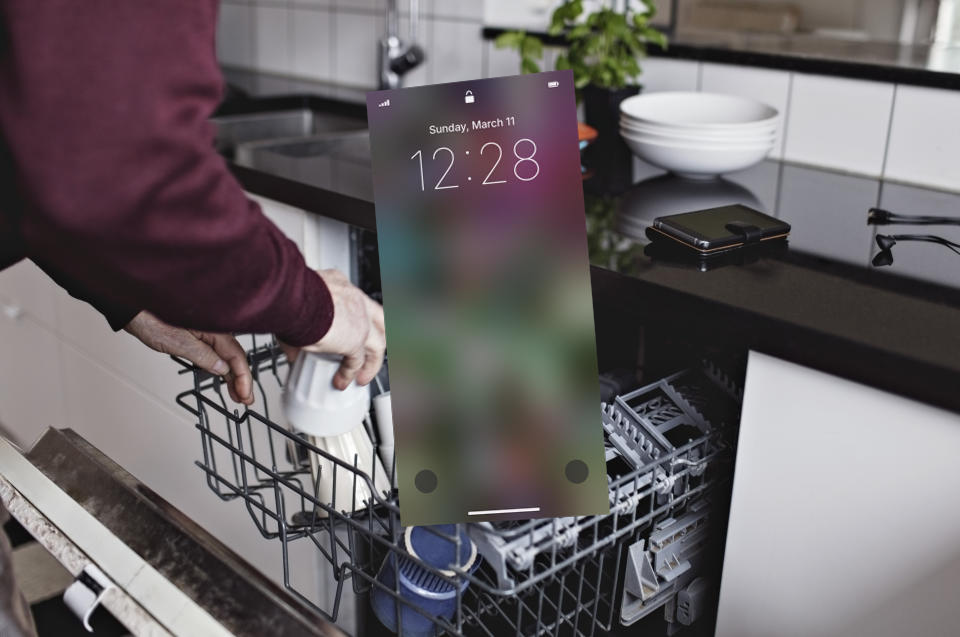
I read 12.28
